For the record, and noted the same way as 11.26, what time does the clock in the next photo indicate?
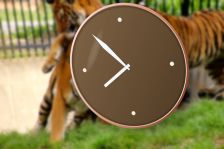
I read 7.53
